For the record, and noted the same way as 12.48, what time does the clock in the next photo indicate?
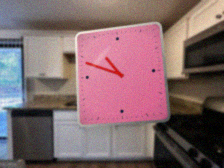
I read 10.49
